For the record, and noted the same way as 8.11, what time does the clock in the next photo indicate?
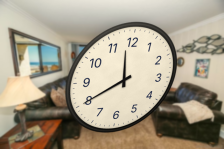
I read 11.40
